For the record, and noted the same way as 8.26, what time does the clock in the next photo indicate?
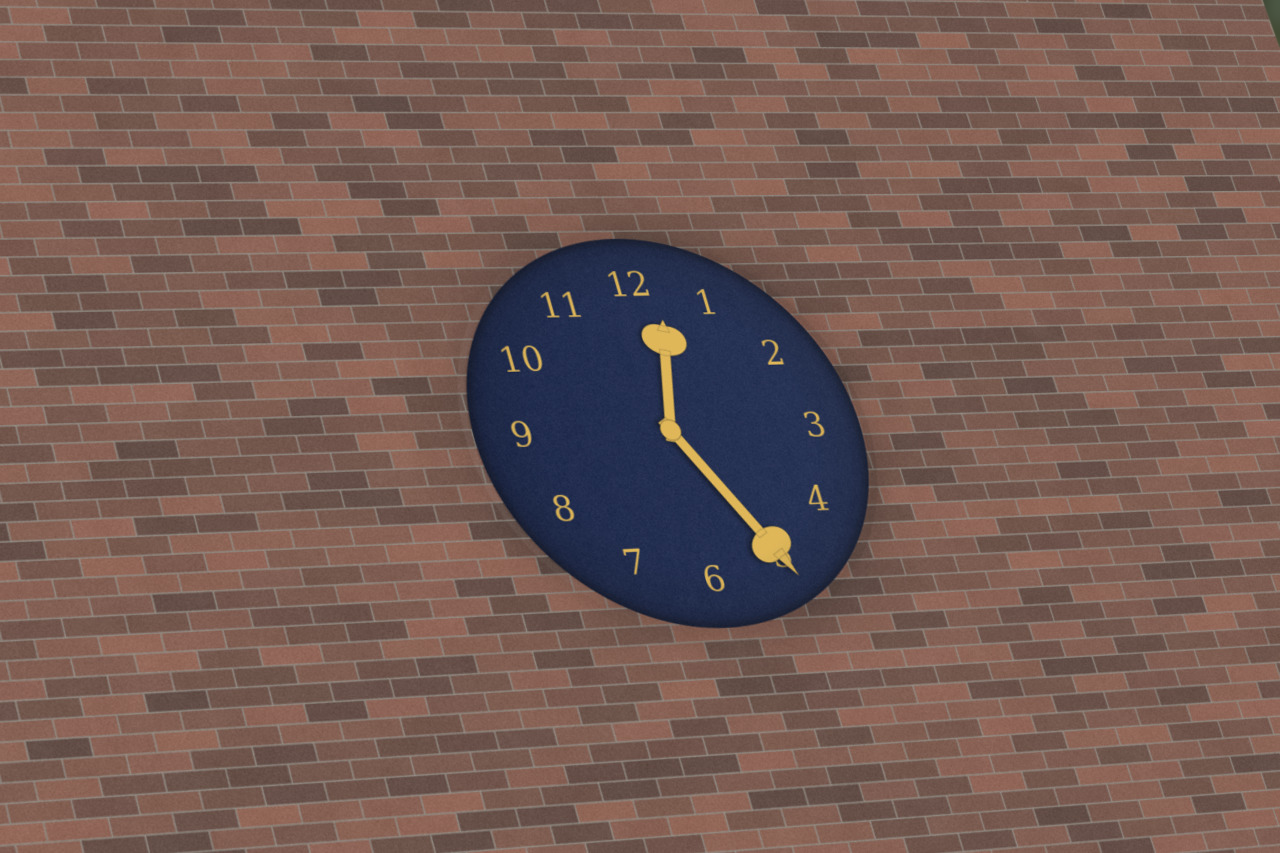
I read 12.25
